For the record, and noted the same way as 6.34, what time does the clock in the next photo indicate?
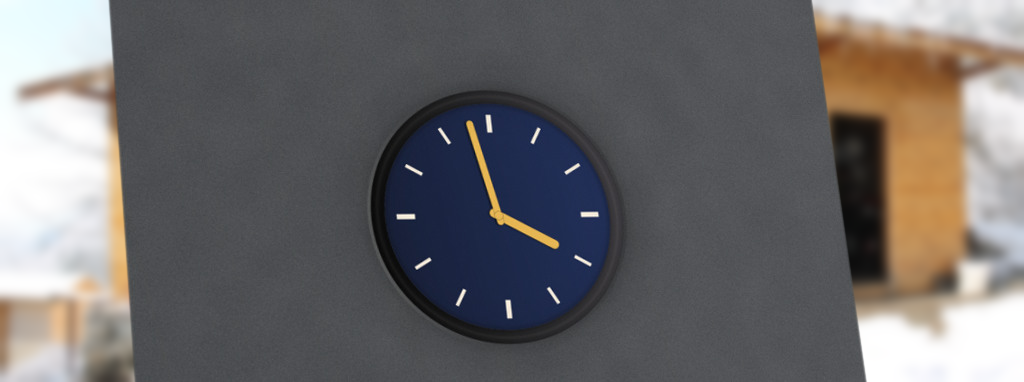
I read 3.58
